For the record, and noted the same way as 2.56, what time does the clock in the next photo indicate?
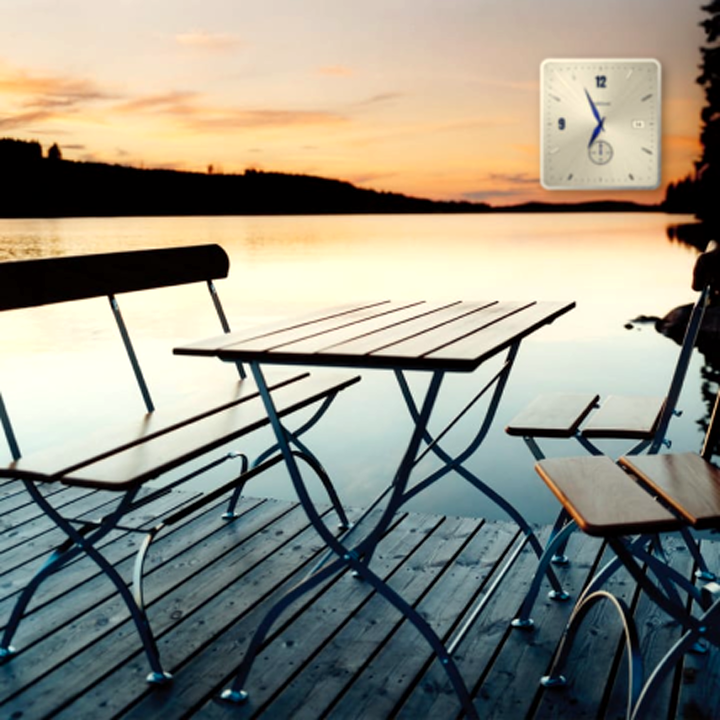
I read 6.56
